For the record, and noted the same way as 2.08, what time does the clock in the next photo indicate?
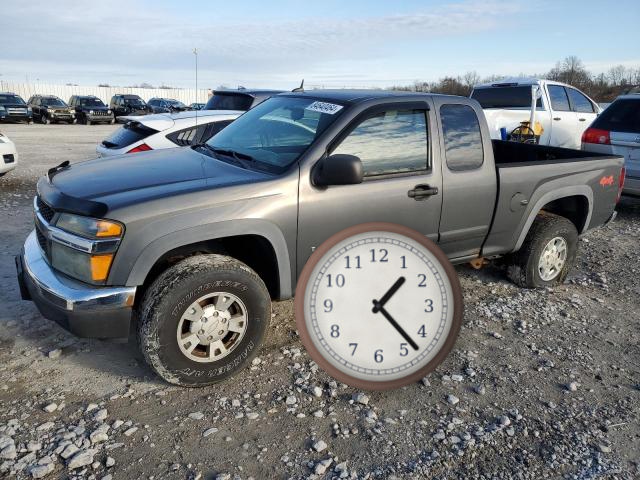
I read 1.23
